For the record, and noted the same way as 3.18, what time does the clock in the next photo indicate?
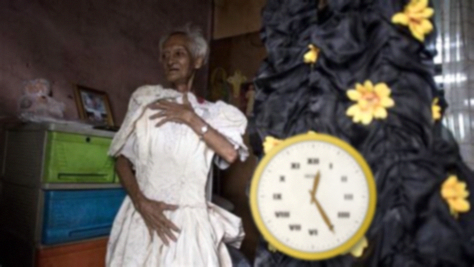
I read 12.25
